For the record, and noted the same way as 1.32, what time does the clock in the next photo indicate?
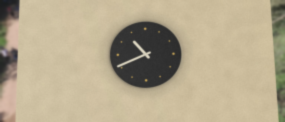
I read 10.41
